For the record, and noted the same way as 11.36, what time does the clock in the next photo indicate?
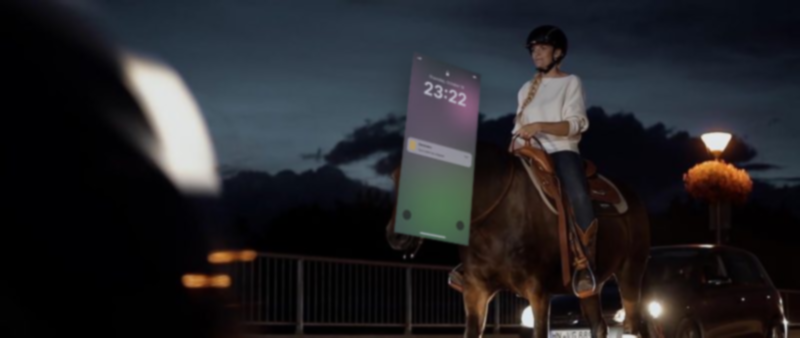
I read 23.22
